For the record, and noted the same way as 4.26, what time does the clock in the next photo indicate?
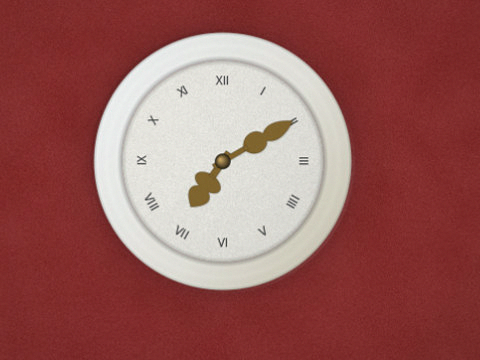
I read 7.10
